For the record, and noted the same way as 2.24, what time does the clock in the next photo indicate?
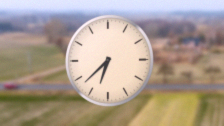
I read 6.38
